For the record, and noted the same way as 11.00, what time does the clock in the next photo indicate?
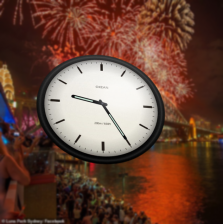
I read 9.25
